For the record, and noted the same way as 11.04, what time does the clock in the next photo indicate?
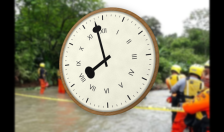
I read 7.58
